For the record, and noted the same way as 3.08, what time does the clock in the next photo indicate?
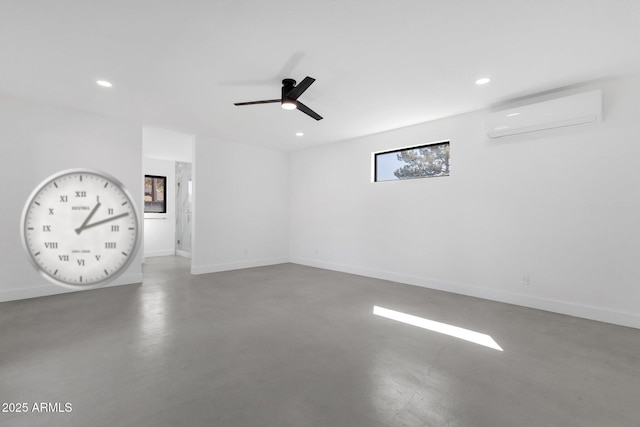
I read 1.12
